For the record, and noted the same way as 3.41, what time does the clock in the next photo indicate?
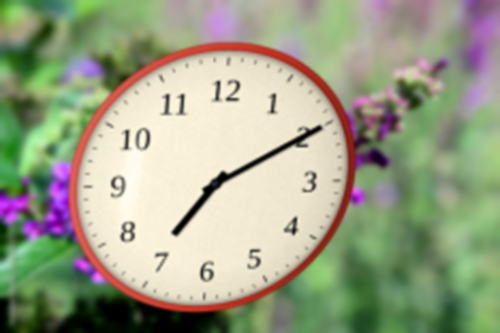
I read 7.10
